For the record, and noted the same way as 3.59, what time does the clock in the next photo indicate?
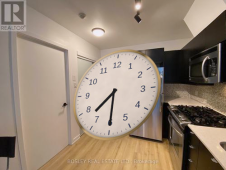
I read 7.30
